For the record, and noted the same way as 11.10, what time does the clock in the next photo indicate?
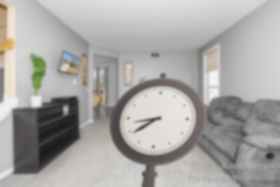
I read 8.39
